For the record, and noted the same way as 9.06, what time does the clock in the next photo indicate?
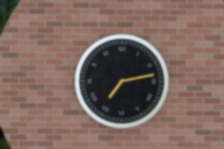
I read 7.13
